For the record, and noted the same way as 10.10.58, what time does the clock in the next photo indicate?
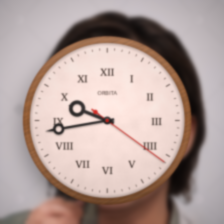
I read 9.43.21
